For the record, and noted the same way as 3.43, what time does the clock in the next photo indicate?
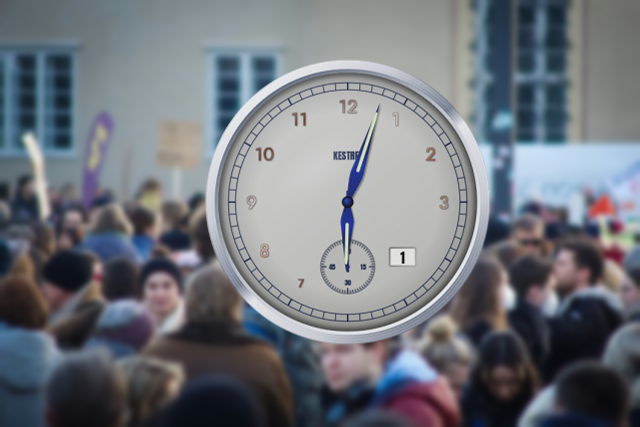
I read 6.03
